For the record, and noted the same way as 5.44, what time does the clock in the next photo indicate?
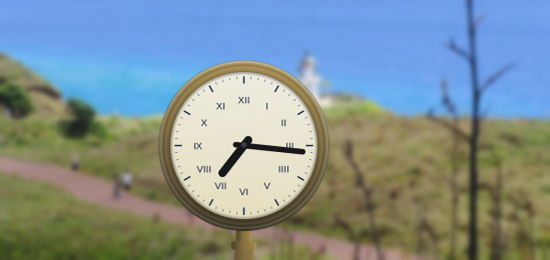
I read 7.16
